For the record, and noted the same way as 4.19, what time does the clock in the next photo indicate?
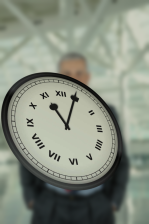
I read 11.04
